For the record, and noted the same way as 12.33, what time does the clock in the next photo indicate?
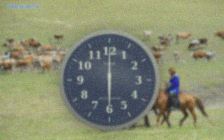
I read 6.00
